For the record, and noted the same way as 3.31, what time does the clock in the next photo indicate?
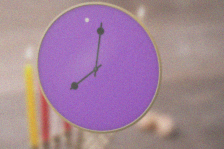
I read 8.03
